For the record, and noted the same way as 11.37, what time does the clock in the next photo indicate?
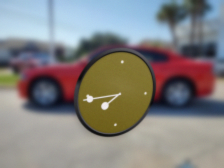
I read 7.44
